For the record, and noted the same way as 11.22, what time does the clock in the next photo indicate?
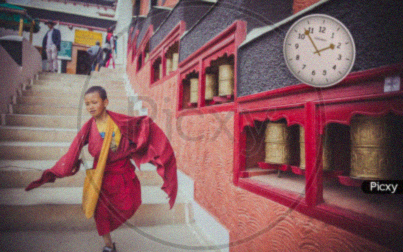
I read 1.53
